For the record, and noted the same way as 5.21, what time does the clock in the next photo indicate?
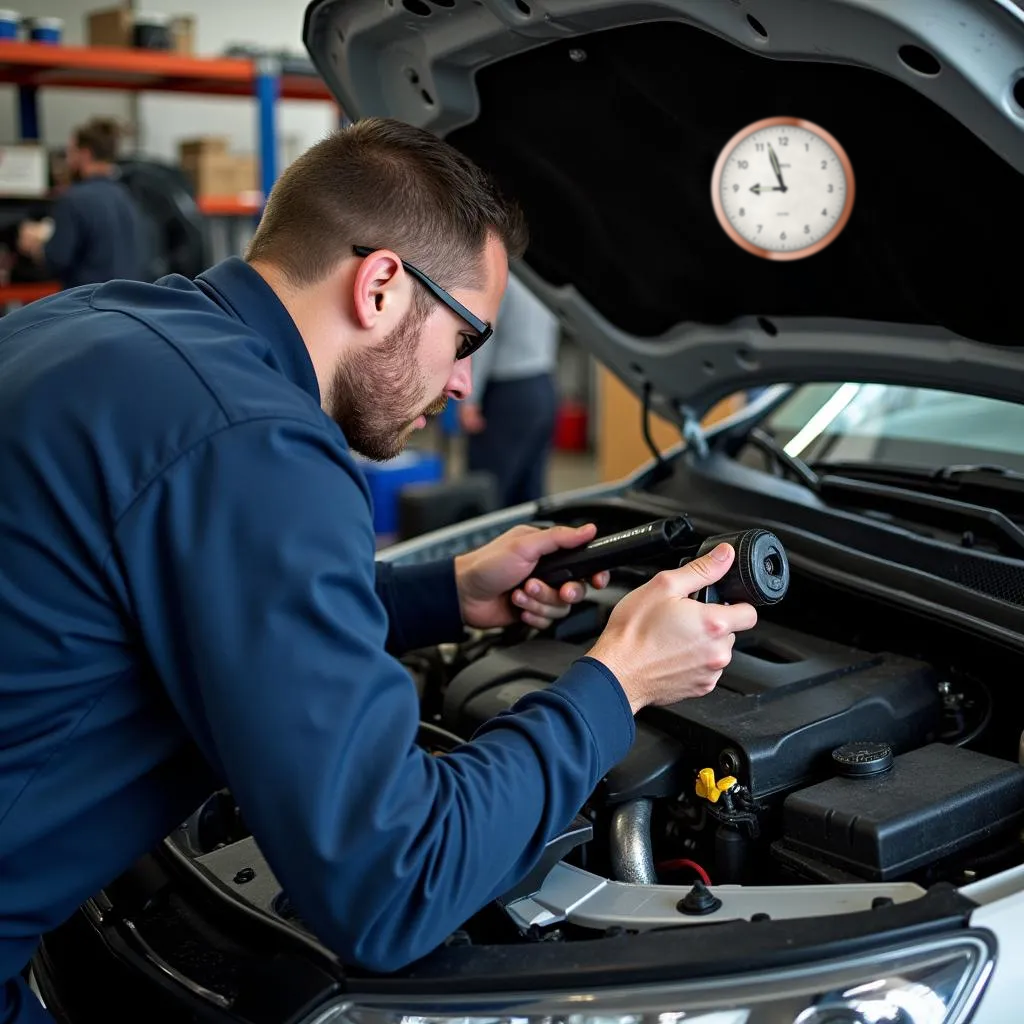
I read 8.57
